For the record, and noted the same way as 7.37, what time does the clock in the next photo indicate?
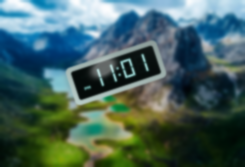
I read 11.01
